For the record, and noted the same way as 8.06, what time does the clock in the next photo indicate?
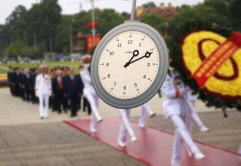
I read 1.11
